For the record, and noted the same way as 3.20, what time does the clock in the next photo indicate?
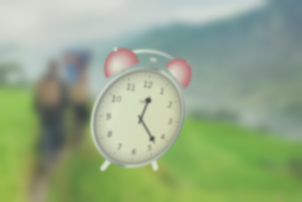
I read 12.23
